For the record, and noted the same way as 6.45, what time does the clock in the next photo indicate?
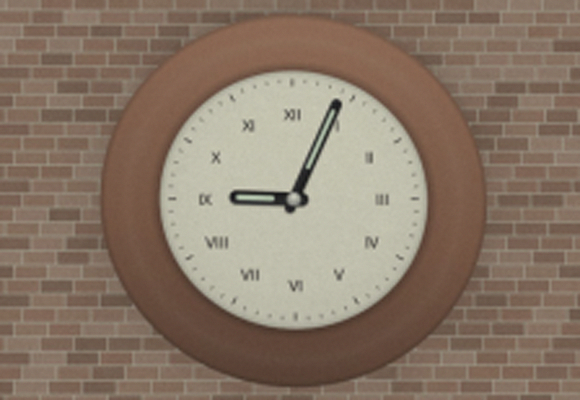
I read 9.04
